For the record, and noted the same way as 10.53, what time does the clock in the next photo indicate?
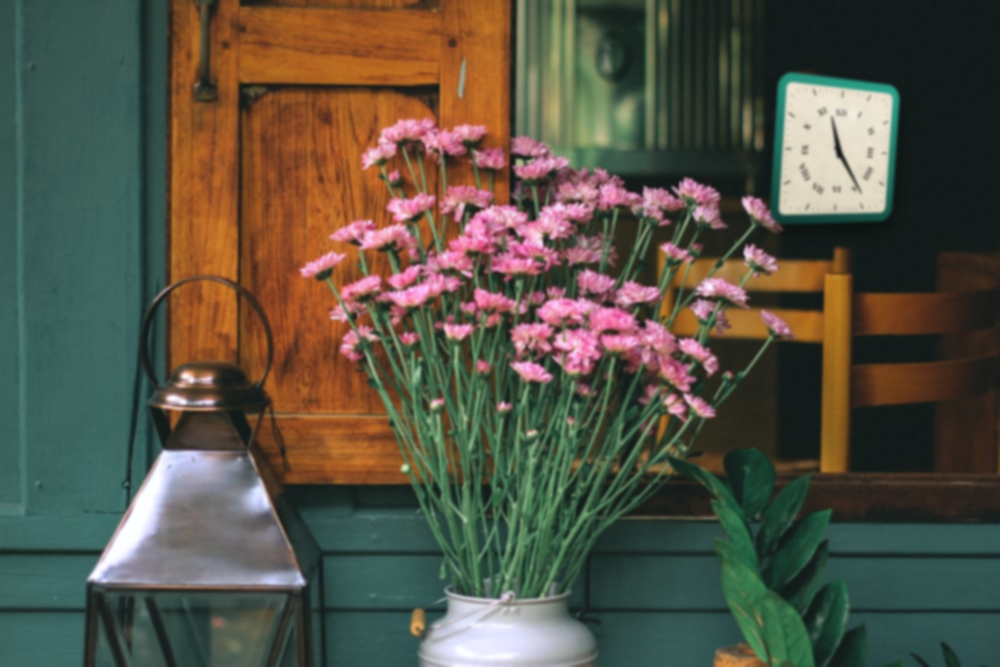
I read 11.24
